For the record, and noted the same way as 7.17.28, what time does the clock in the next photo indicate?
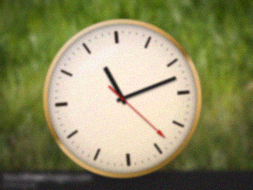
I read 11.12.23
